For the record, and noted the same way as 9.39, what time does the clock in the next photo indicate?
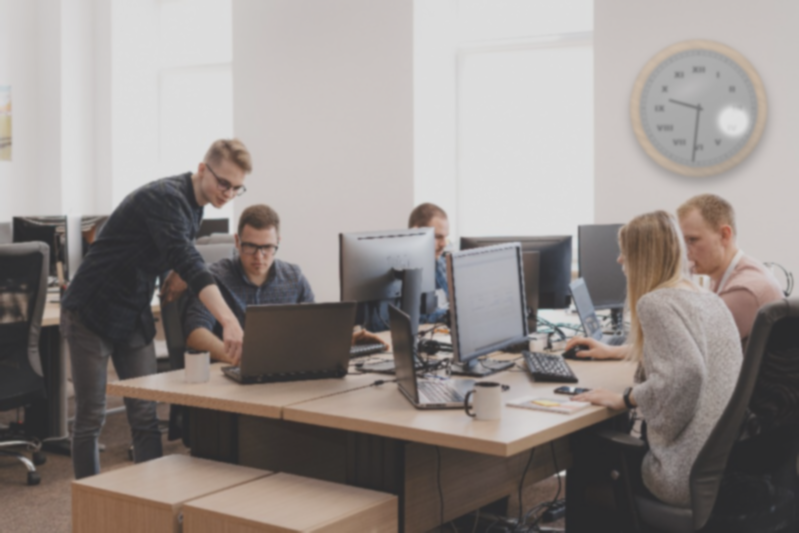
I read 9.31
